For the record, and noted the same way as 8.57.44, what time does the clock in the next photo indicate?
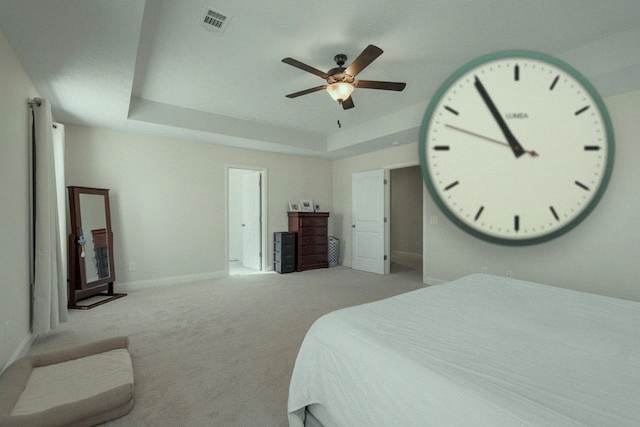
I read 10.54.48
